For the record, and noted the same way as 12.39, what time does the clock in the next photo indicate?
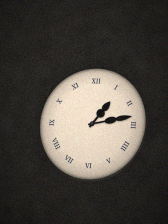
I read 1.13
